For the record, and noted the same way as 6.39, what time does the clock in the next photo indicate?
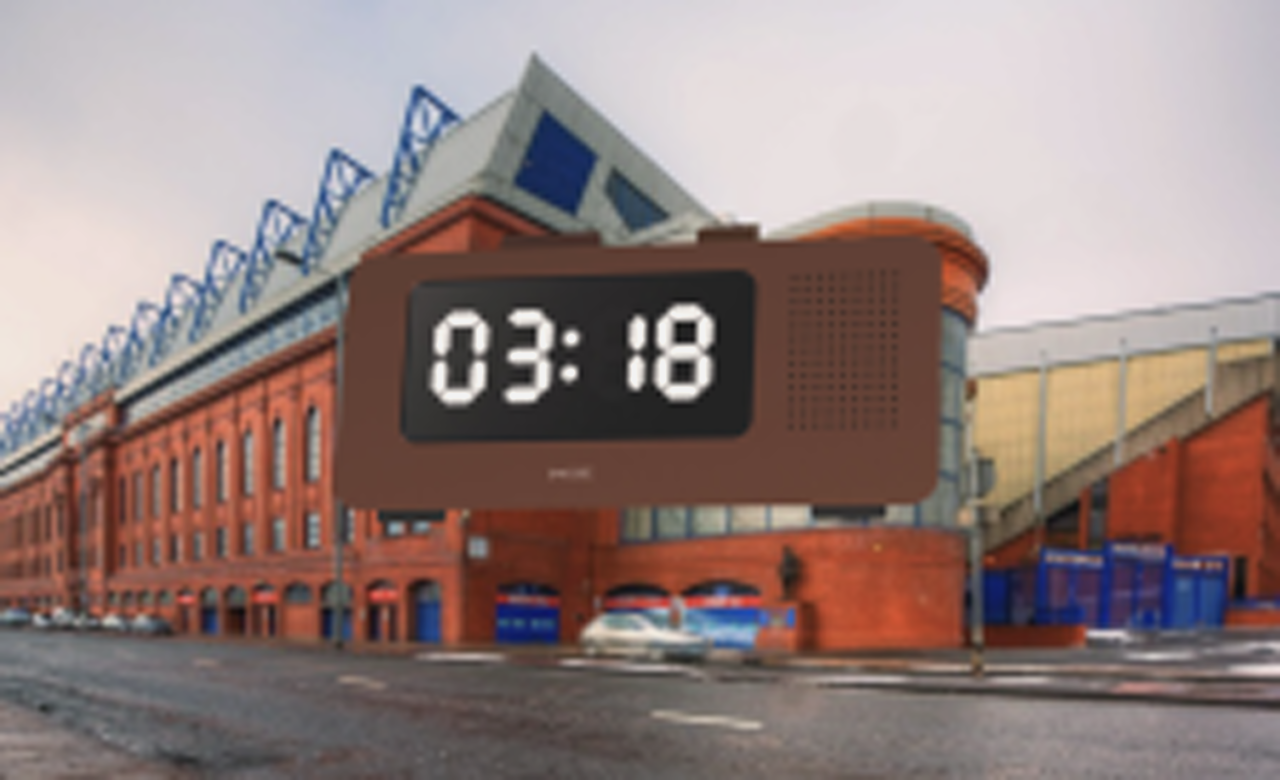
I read 3.18
